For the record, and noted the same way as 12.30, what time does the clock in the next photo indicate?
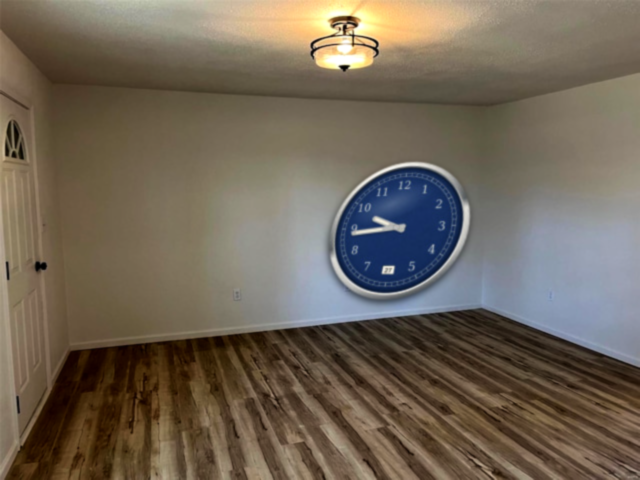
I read 9.44
